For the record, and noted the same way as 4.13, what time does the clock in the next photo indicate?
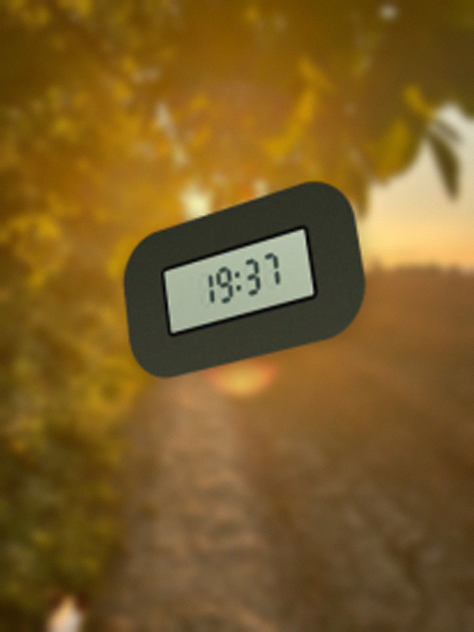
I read 19.37
